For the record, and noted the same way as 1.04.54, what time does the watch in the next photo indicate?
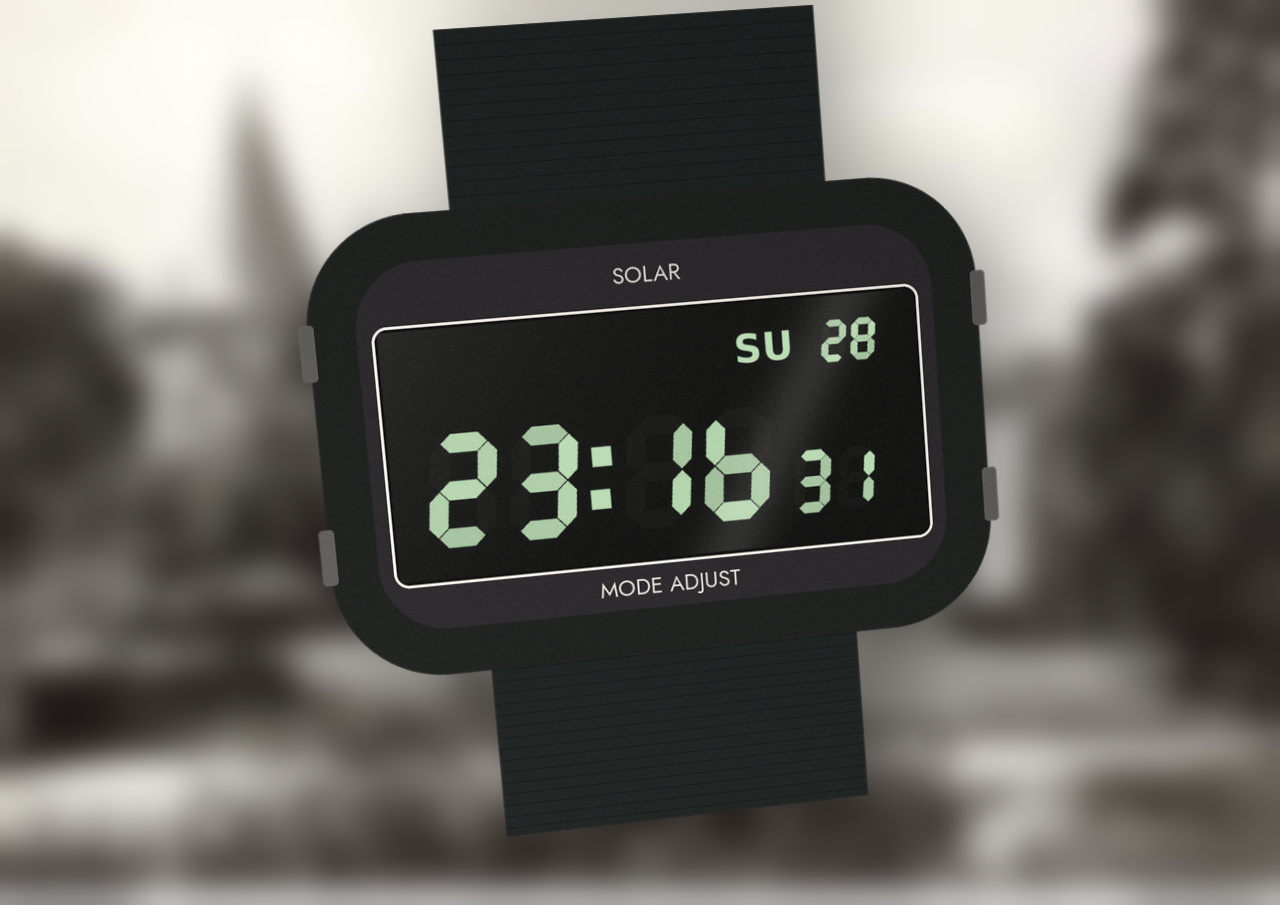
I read 23.16.31
